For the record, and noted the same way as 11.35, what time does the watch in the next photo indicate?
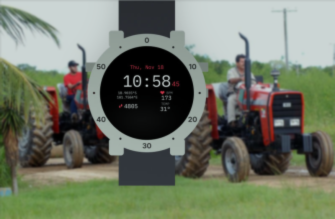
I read 10.58
